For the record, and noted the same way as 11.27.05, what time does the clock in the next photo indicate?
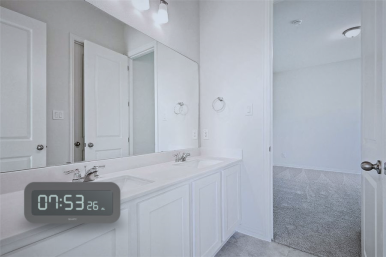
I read 7.53.26
